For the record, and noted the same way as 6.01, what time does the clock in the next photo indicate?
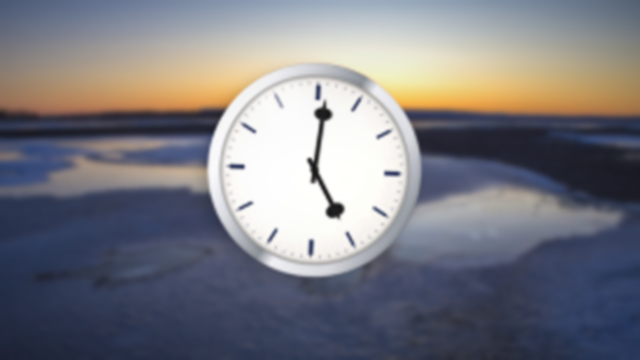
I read 5.01
